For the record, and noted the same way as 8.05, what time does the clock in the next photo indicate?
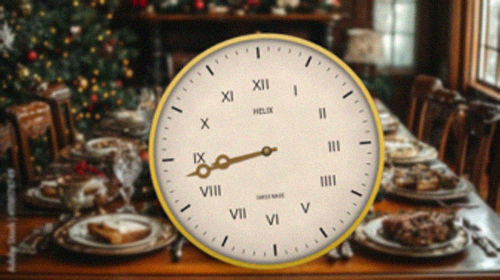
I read 8.43
